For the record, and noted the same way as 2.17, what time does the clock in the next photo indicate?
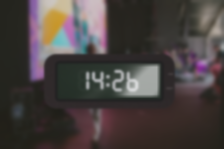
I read 14.26
